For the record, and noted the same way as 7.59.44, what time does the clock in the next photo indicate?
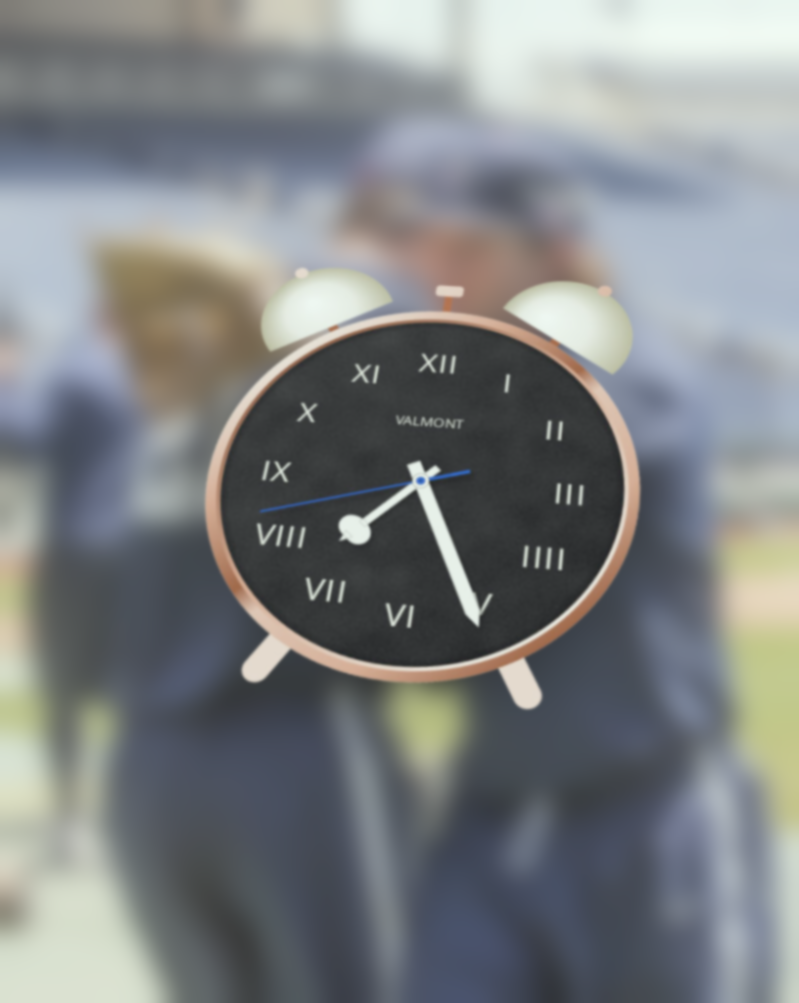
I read 7.25.42
